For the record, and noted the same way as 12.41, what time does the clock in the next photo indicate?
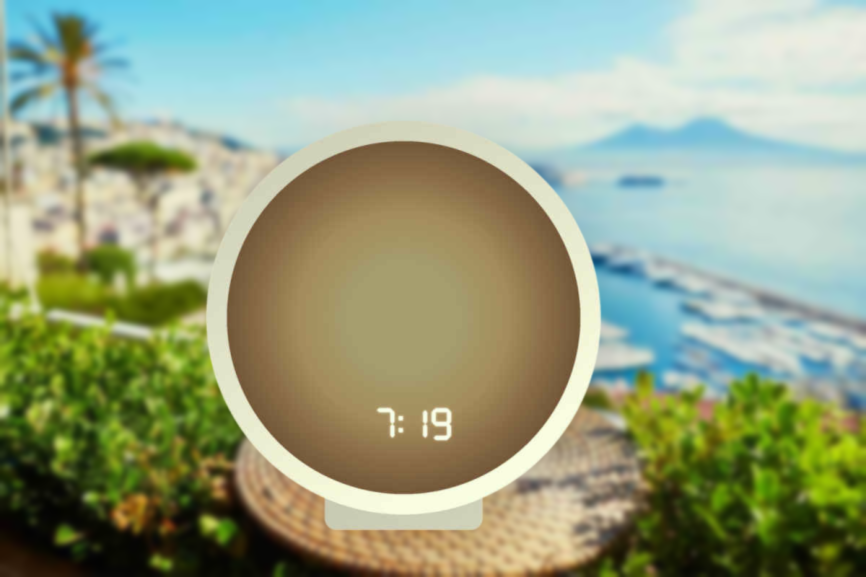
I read 7.19
